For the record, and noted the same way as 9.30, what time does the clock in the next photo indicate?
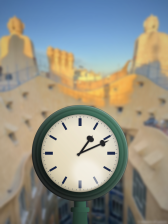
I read 1.11
